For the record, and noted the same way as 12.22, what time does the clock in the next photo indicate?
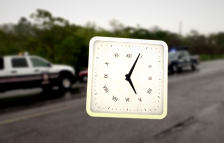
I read 5.04
